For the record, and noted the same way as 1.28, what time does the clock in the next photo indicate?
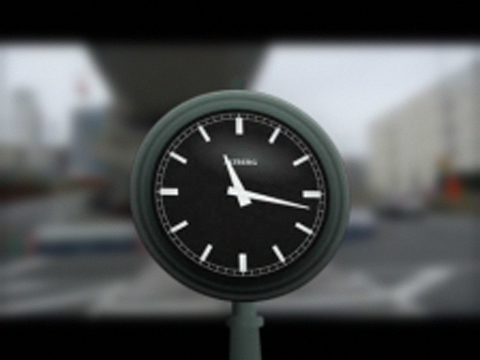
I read 11.17
